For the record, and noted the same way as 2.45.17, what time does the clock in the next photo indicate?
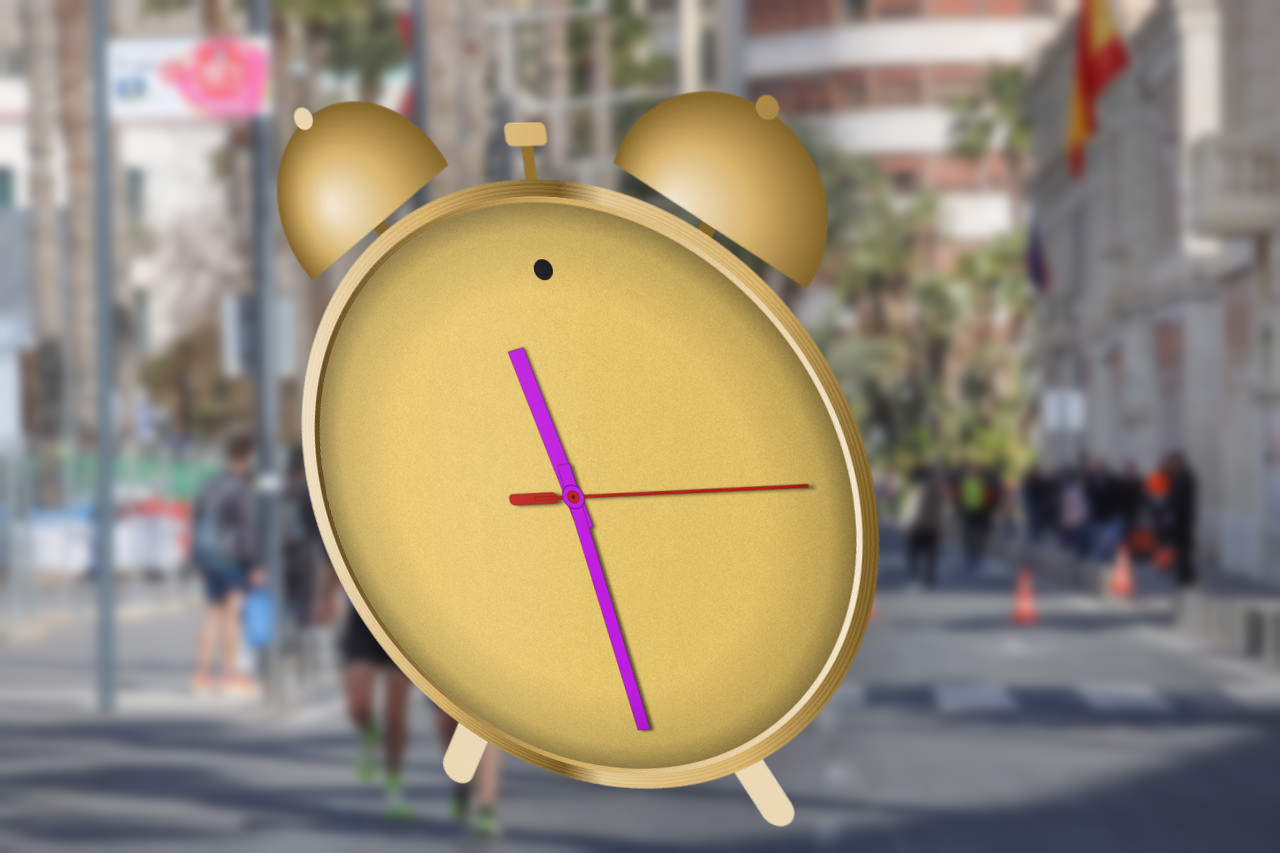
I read 11.28.14
